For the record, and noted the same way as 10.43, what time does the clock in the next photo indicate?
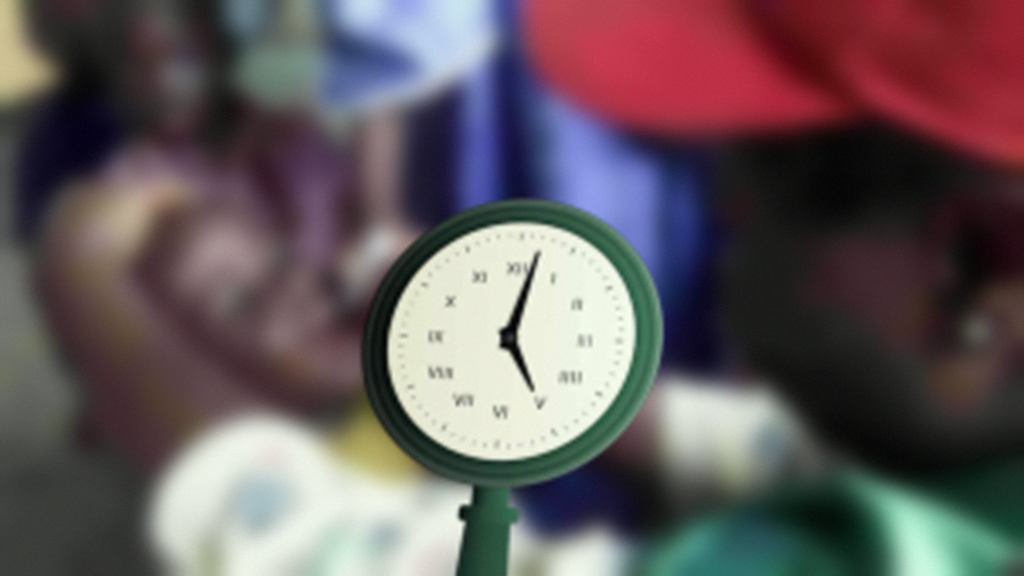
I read 5.02
